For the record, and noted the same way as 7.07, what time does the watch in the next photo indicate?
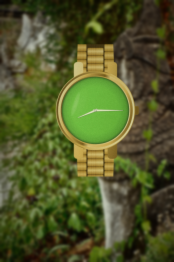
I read 8.15
